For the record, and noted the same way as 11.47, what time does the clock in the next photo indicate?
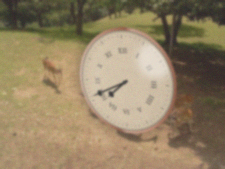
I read 7.41
